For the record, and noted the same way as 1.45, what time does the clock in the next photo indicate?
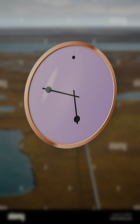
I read 5.48
